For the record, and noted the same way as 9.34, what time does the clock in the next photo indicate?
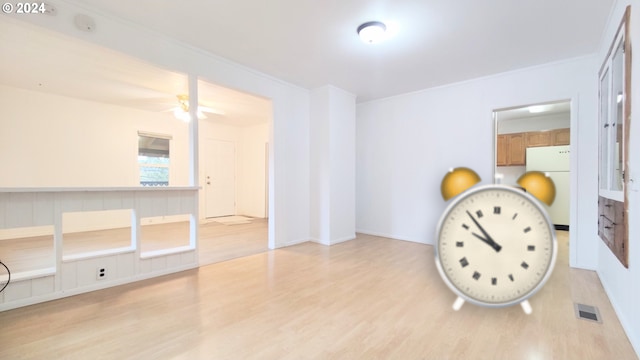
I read 9.53
